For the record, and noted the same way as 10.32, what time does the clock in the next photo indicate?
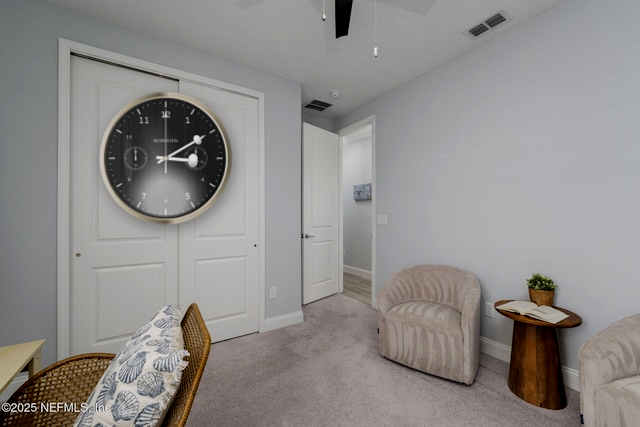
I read 3.10
